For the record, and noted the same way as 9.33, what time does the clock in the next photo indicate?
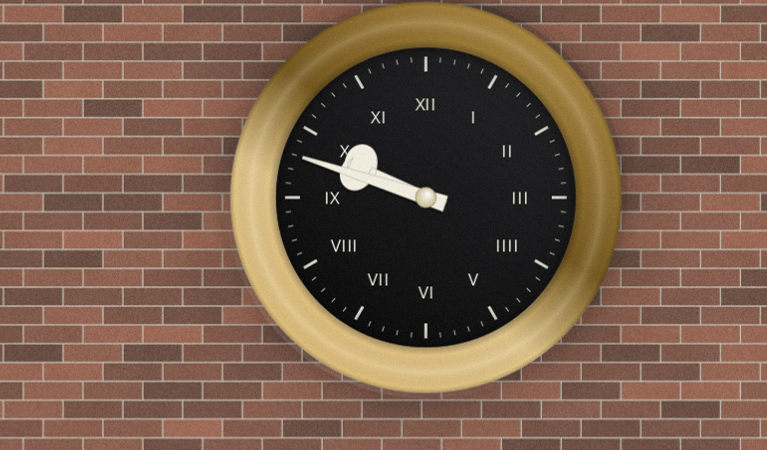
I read 9.48
